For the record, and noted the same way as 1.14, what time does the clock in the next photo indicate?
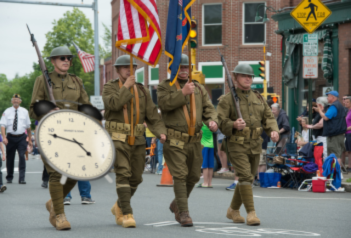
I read 4.48
